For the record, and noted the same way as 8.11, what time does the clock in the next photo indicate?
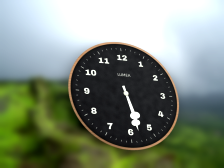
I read 5.28
